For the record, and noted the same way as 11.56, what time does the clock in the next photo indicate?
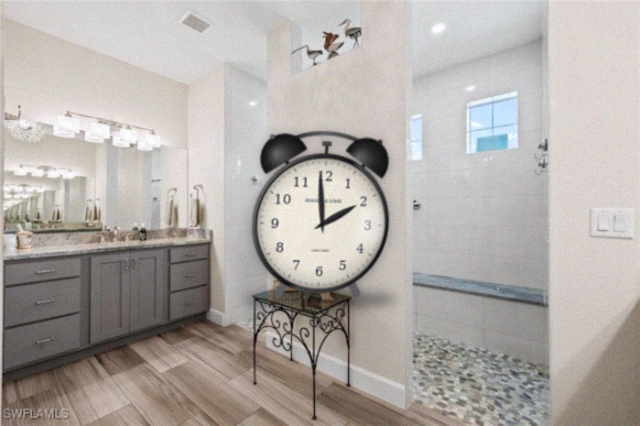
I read 1.59
